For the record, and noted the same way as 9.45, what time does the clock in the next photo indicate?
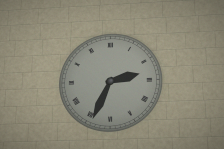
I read 2.34
